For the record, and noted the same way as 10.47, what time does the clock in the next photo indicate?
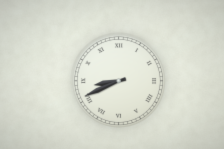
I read 8.41
